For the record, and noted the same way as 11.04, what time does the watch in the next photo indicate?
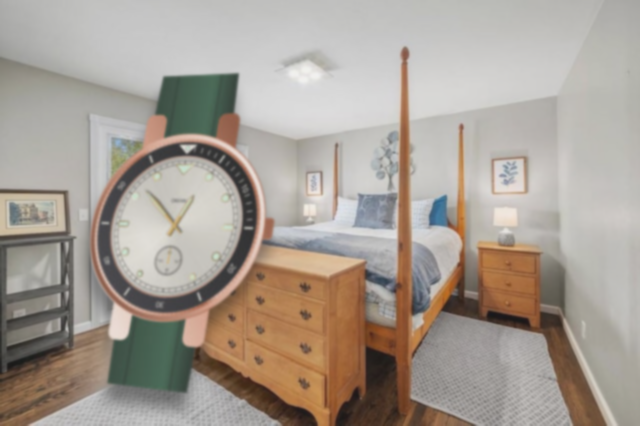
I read 12.52
